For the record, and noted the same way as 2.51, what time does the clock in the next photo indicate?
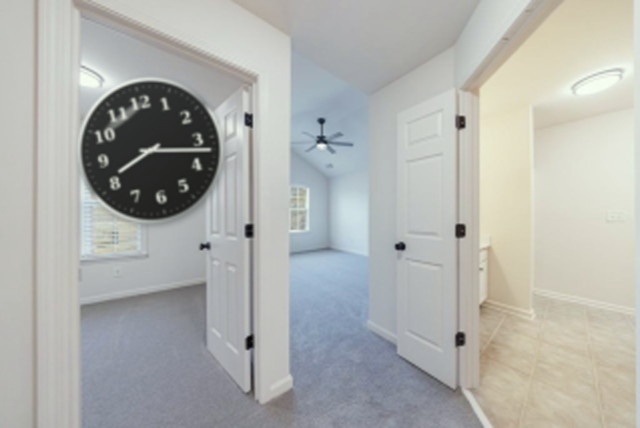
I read 8.17
